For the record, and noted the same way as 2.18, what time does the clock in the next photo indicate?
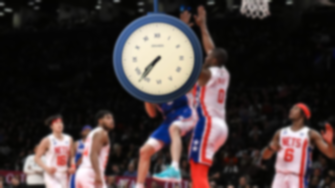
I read 7.37
